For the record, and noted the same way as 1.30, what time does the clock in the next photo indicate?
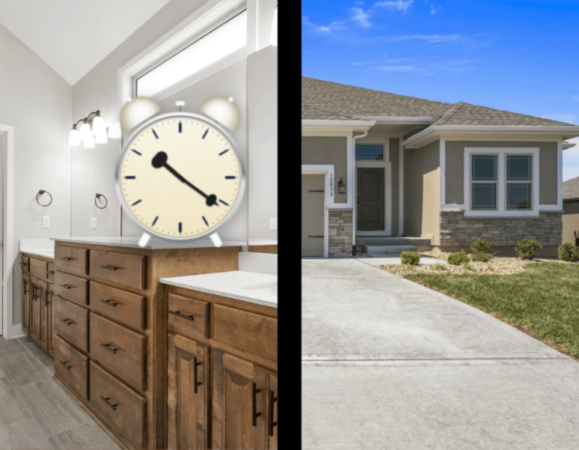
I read 10.21
